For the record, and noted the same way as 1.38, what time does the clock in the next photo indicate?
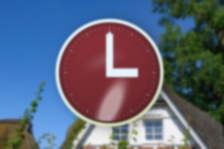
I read 3.00
